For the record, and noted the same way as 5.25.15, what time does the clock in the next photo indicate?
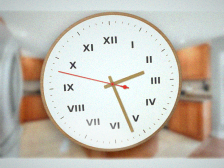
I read 2.26.48
